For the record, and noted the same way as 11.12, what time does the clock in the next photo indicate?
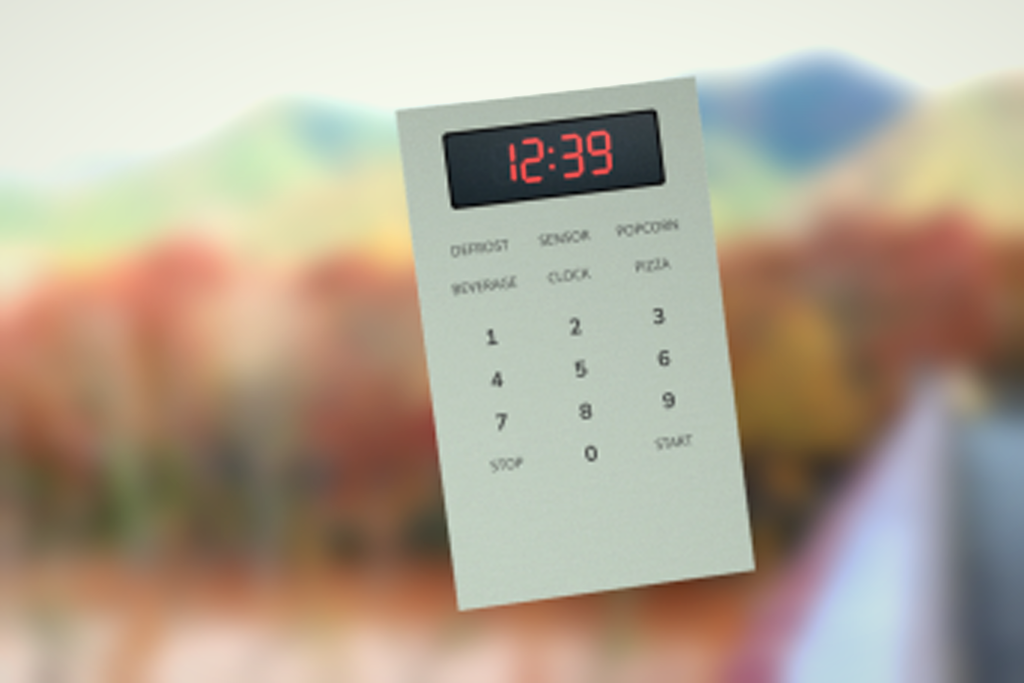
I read 12.39
